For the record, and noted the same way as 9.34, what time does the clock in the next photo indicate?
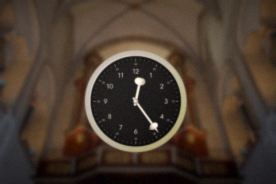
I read 12.24
